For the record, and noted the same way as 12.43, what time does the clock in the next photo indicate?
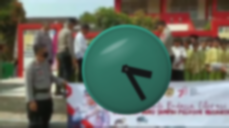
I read 3.25
